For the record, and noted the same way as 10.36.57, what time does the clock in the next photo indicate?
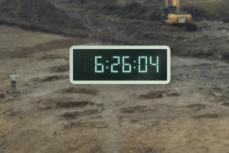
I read 6.26.04
